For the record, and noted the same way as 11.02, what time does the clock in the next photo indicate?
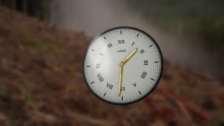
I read 1.31
